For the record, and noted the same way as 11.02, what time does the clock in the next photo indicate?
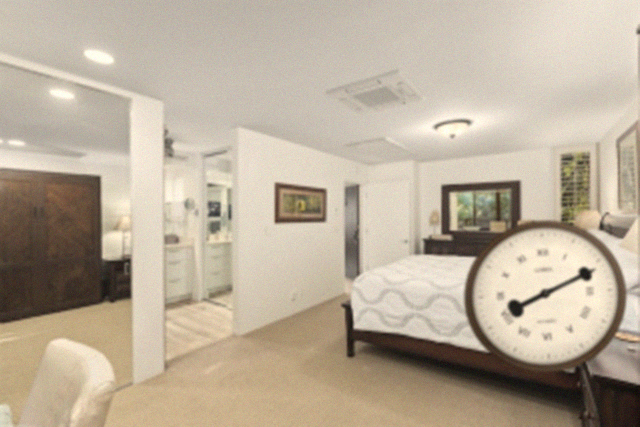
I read 8.11
